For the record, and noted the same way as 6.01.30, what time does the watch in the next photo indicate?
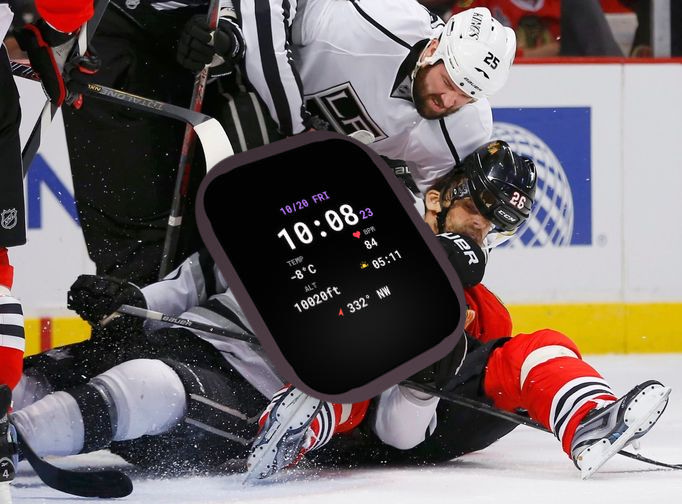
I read 10.08.23
